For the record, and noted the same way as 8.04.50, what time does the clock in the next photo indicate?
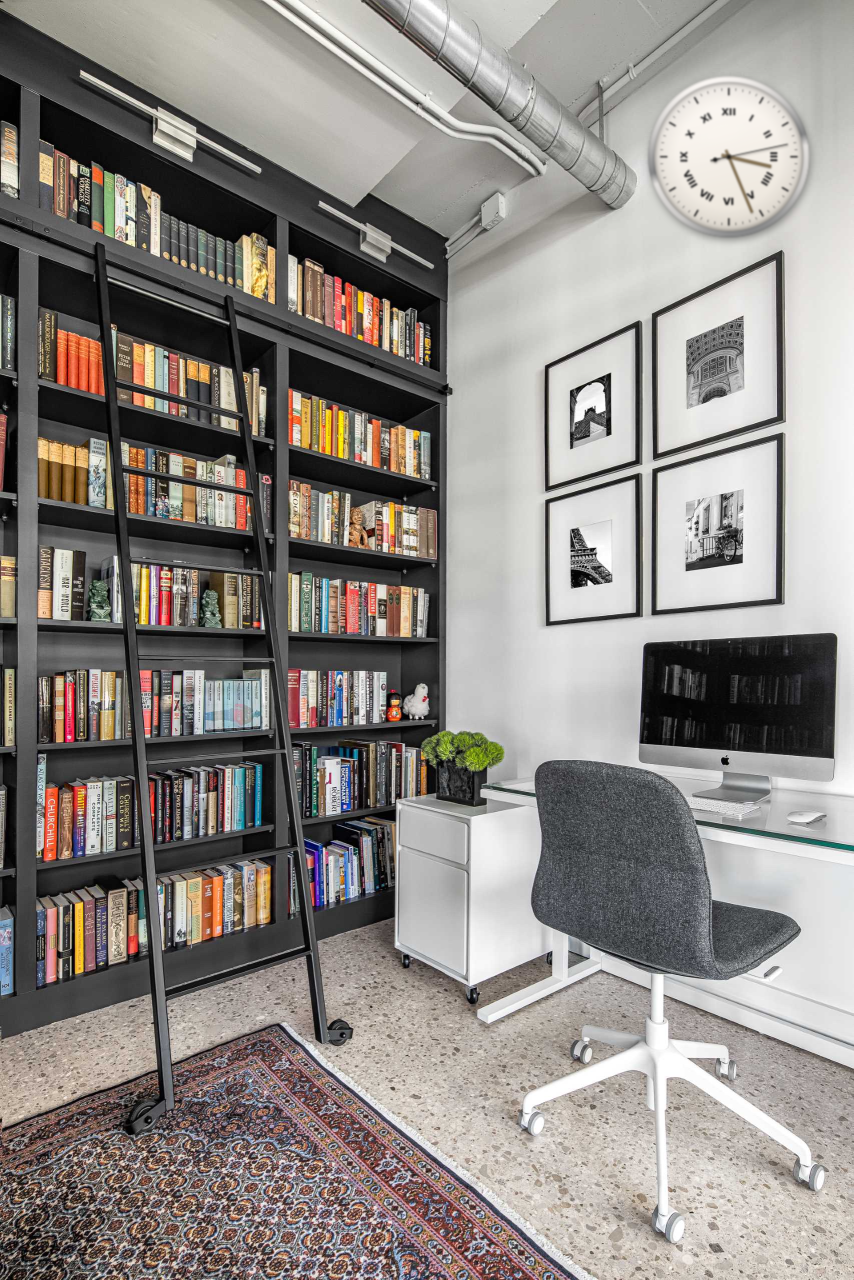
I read 3.26.13
